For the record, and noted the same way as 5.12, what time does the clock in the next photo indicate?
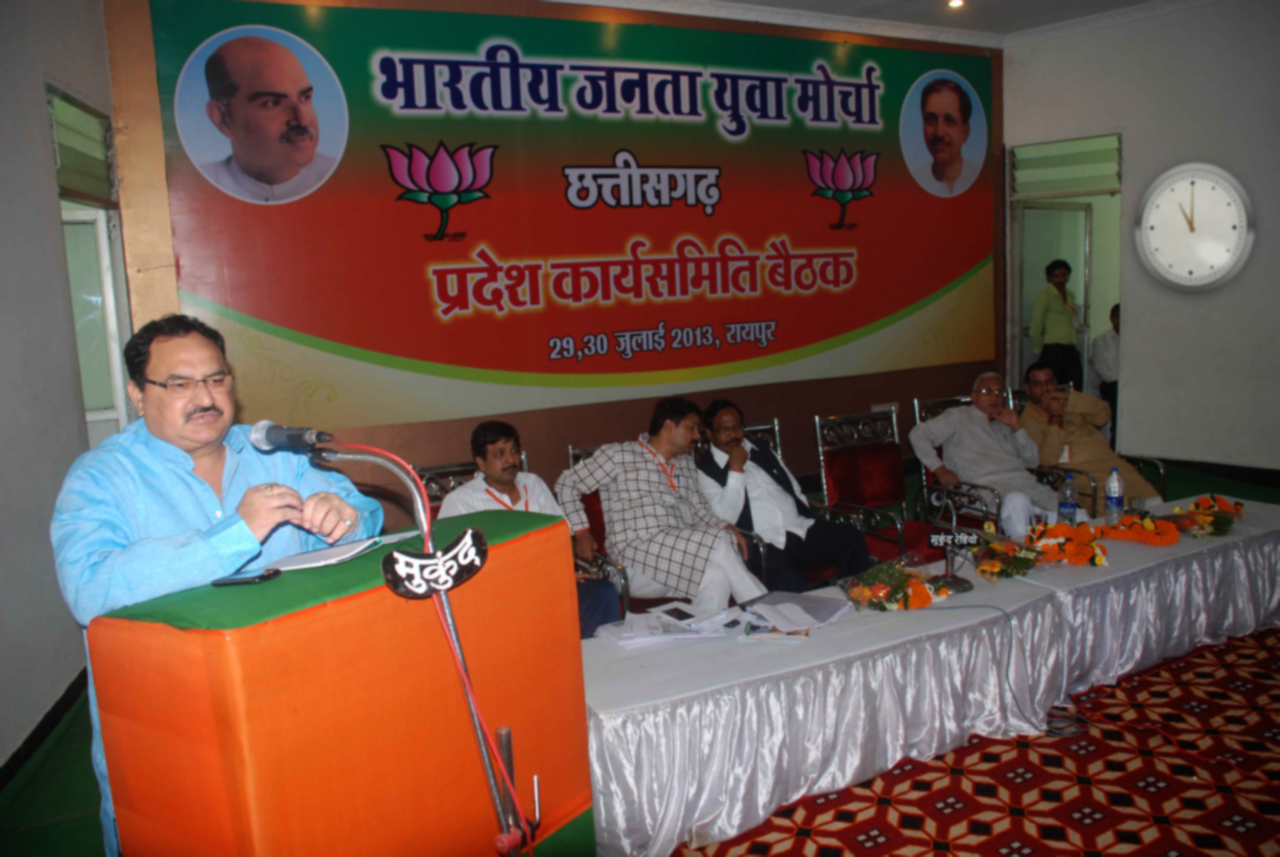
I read 11.00
